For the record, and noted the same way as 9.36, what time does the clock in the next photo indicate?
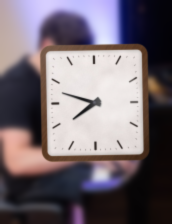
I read 7.48
